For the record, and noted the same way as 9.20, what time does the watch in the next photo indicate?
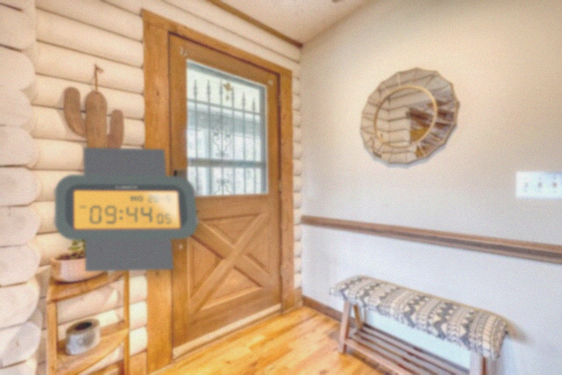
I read 9.44
